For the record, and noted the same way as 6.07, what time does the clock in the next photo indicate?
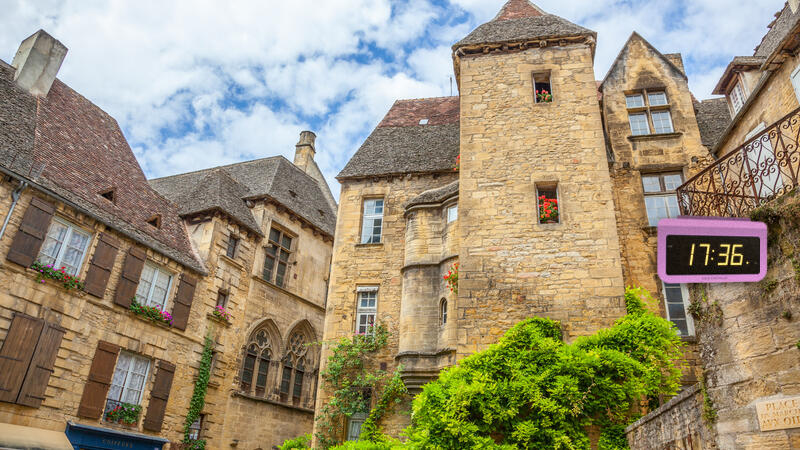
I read 17.36
